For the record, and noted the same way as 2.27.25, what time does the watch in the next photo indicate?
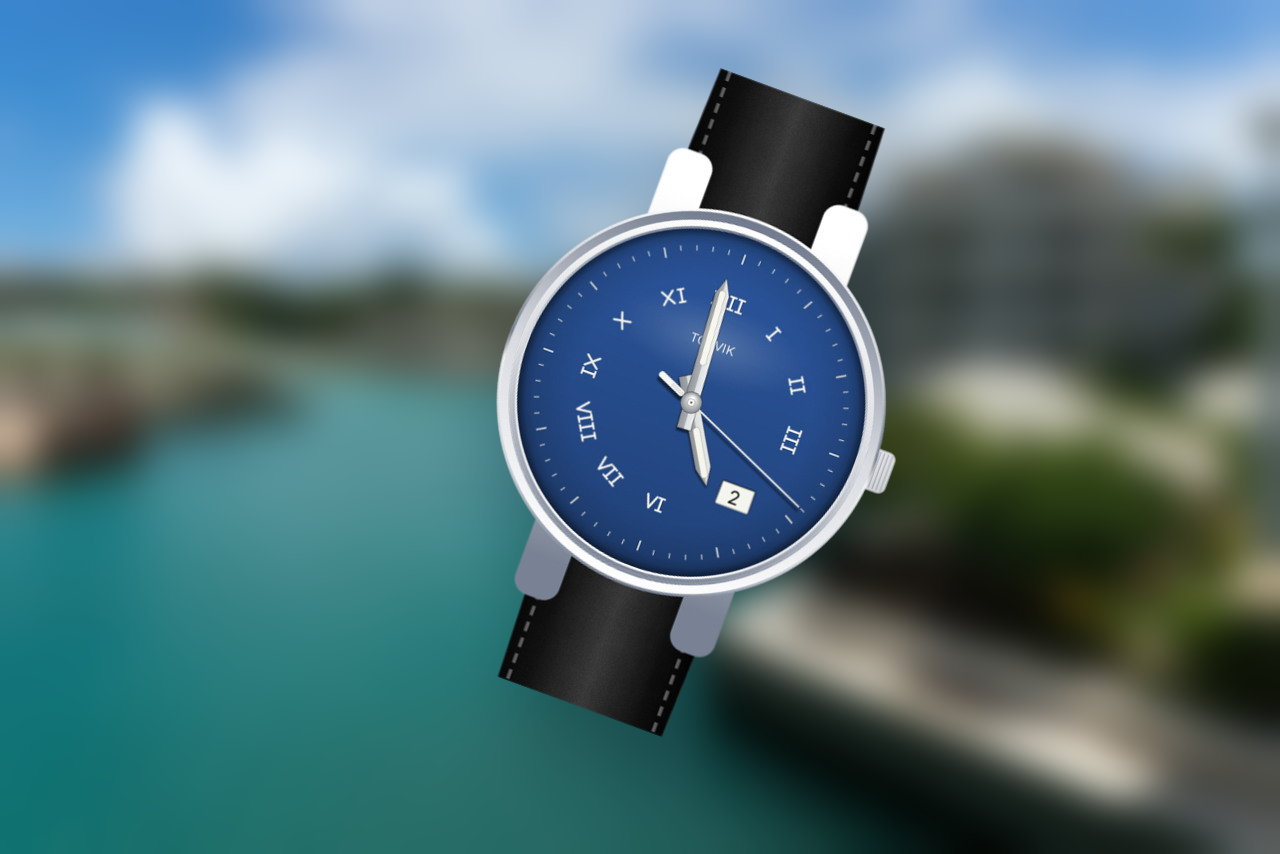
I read 4.59.19
